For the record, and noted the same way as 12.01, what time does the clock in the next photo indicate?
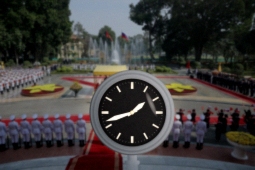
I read 1.42
